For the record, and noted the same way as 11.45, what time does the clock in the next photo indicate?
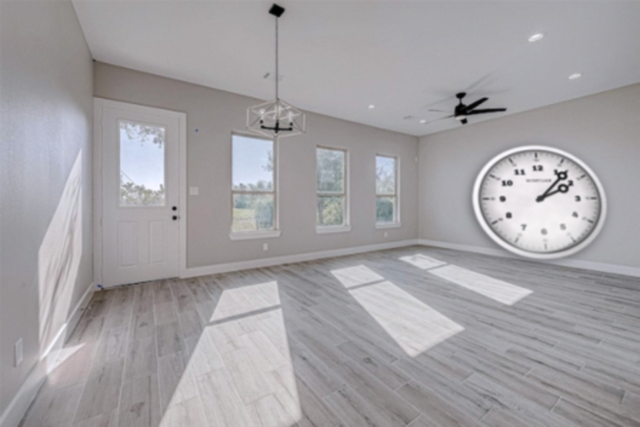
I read 2.07
